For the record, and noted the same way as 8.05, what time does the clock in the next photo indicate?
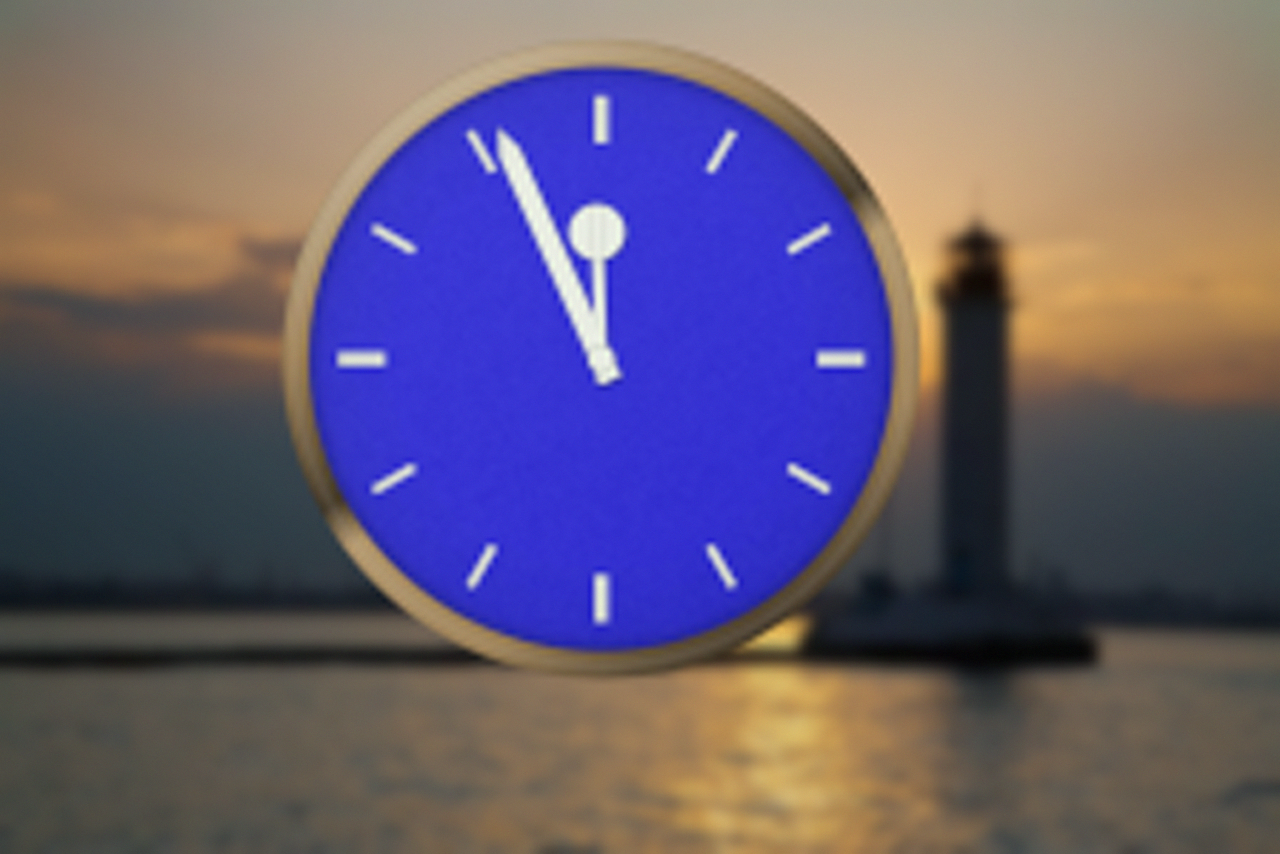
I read 11.56
